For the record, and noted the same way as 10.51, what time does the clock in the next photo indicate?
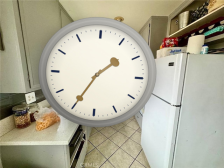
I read 1.35
